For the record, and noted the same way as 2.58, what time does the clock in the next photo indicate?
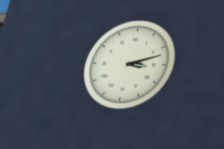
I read 3.12
